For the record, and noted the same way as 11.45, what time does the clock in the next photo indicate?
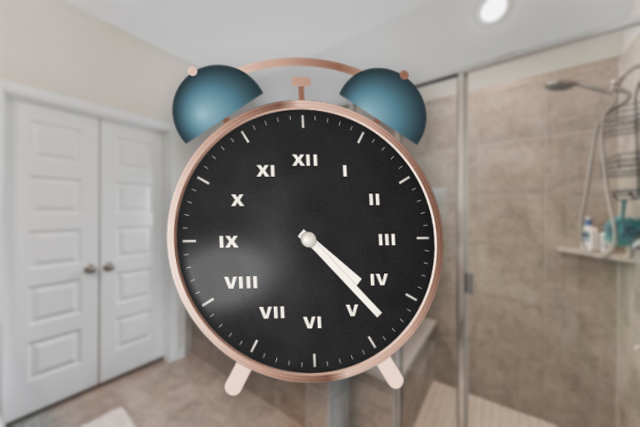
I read 4.23
